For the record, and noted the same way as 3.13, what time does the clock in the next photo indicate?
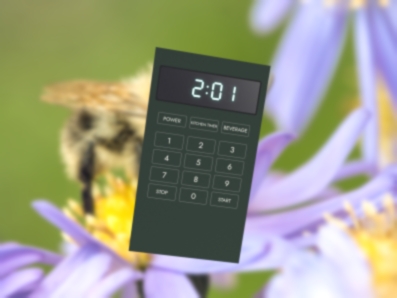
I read 2.01
